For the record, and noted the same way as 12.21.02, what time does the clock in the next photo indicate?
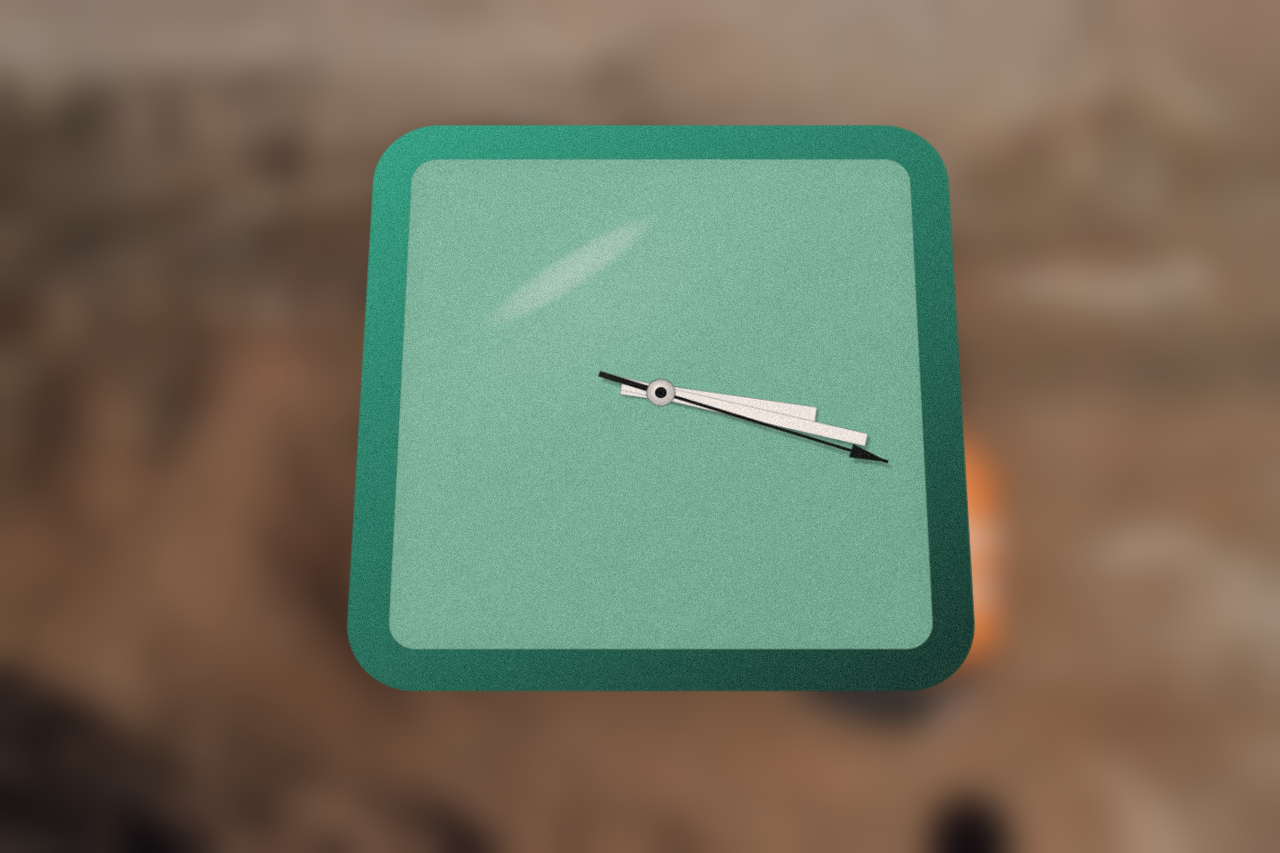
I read 3.17.18
